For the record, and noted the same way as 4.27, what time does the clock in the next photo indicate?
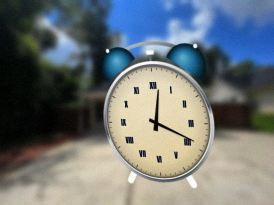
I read 12.19
